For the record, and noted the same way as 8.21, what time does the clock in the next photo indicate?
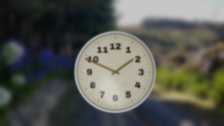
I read 1.49
